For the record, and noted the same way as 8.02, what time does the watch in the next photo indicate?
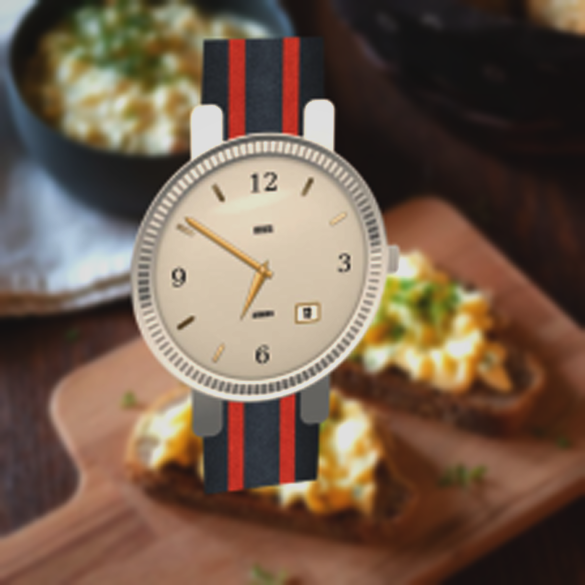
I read 6.51
